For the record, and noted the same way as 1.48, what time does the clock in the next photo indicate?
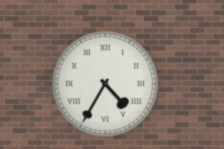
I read 4.35
